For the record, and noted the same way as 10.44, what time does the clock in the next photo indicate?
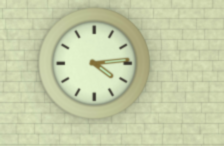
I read 4.14
